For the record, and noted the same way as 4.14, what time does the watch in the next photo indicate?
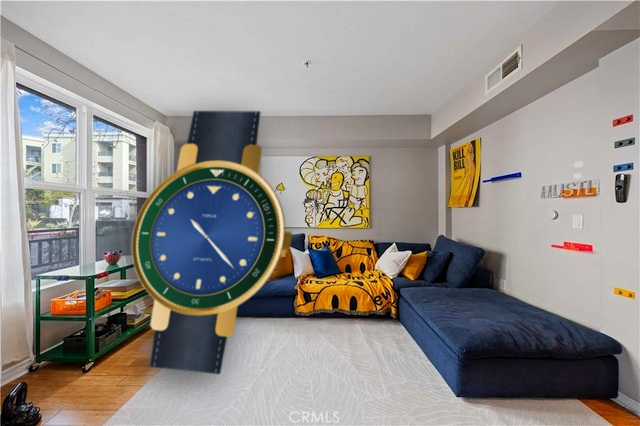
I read 10.22
